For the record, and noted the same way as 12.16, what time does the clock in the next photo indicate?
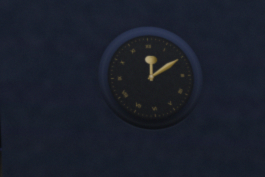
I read 12.10
